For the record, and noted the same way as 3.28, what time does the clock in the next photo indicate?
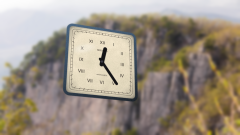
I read 12.24
